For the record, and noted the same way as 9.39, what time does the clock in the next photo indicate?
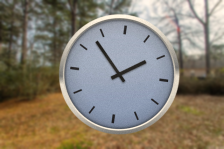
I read 1.53
